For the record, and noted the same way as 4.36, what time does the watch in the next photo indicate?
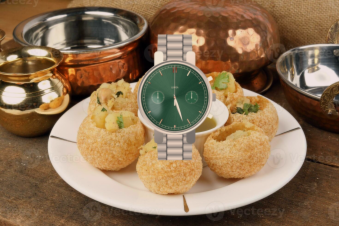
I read 5.27
